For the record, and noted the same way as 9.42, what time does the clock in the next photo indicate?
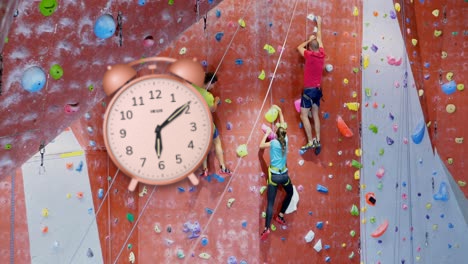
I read 6.09
